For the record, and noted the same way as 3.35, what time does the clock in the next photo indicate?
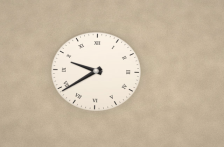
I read 9.39
